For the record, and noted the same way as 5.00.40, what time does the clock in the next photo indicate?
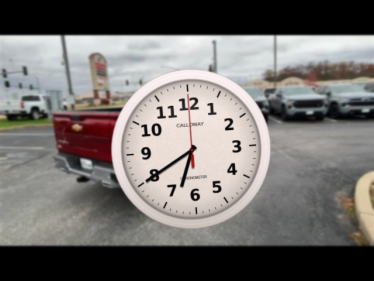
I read 6.40.00
